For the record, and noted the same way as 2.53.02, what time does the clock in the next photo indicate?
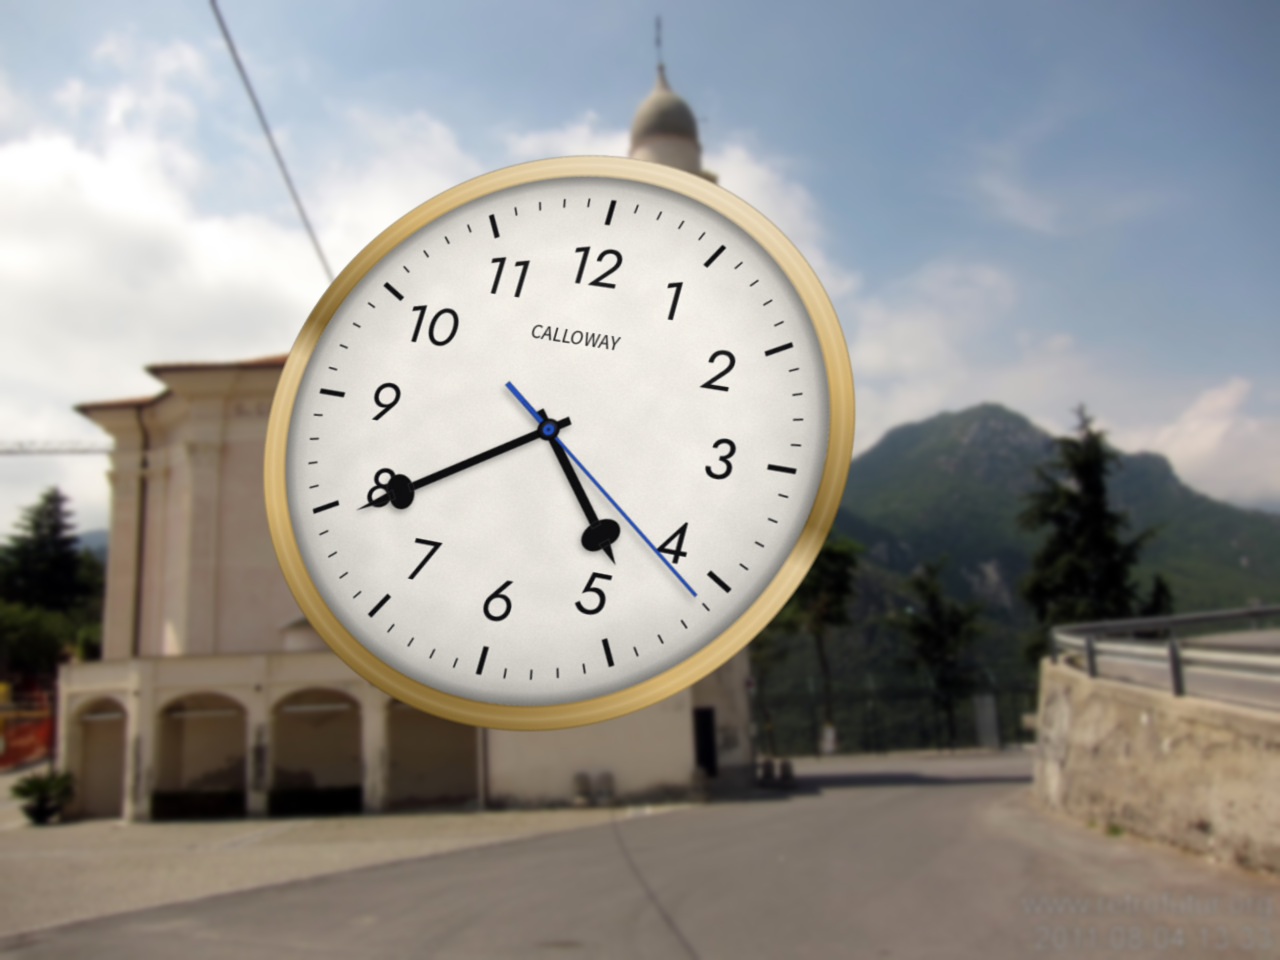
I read 4.39.21
